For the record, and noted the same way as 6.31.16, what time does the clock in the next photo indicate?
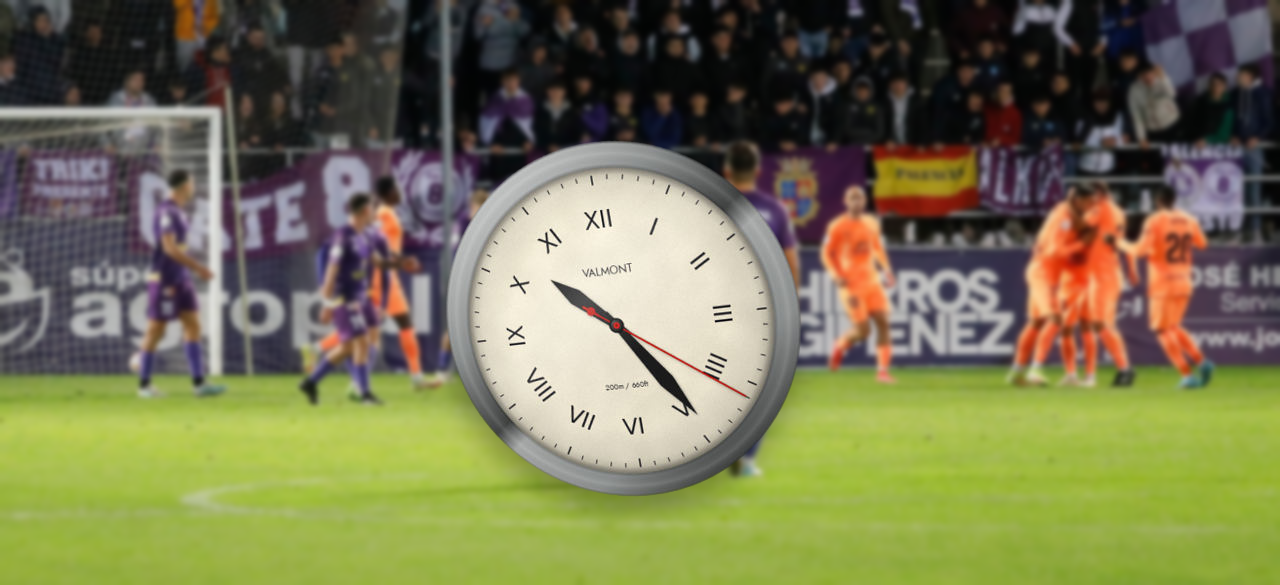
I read 10.24.21
